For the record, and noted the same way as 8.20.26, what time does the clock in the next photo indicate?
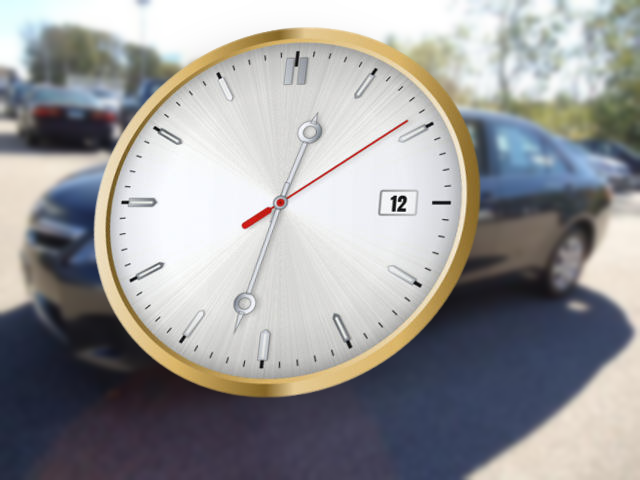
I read 12.32.09
